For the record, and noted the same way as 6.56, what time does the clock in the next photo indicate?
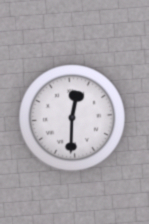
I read 12.31
